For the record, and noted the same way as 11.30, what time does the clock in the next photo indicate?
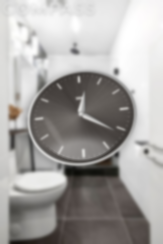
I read 12.21
